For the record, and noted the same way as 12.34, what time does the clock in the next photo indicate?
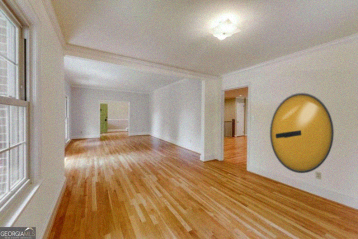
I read 8.44
